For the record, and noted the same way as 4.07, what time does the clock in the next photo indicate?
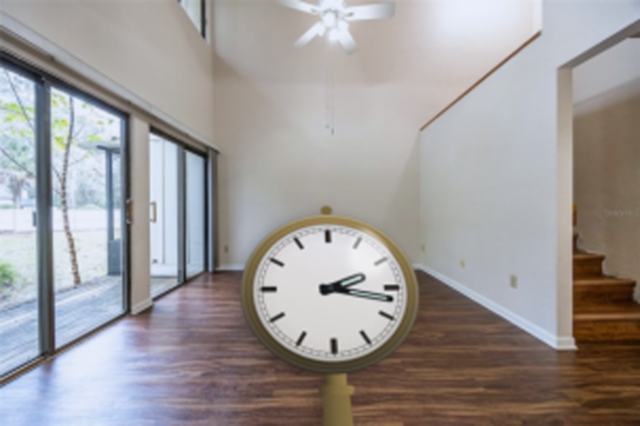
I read 2.17
